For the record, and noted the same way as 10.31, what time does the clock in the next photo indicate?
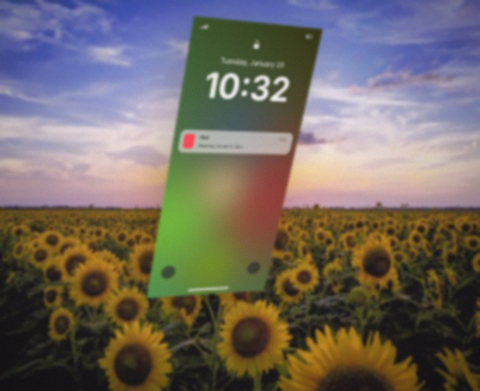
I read 10.32
